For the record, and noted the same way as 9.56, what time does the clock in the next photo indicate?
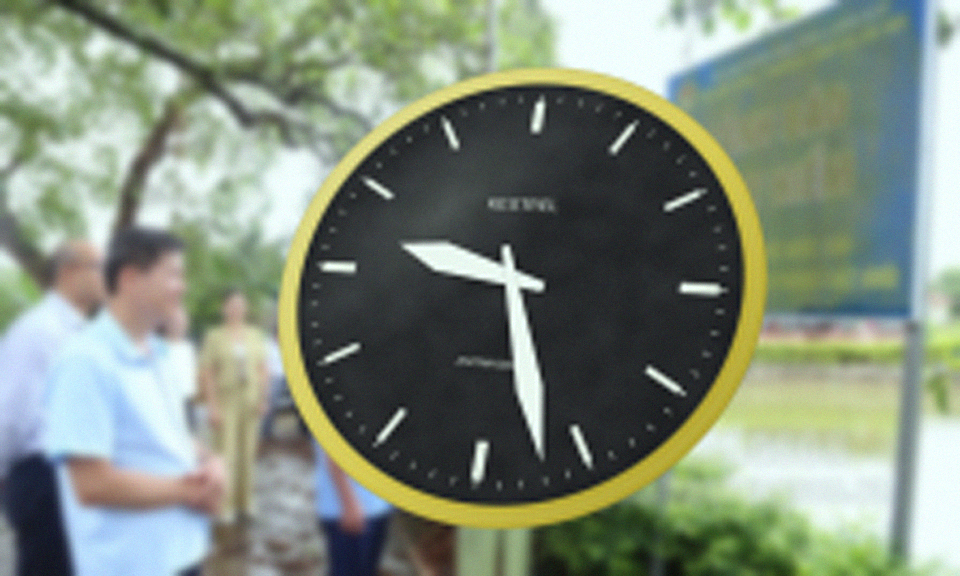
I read 9.27
